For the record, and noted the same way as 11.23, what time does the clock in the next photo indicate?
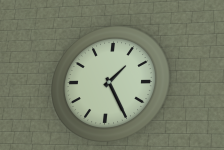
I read 1.25
